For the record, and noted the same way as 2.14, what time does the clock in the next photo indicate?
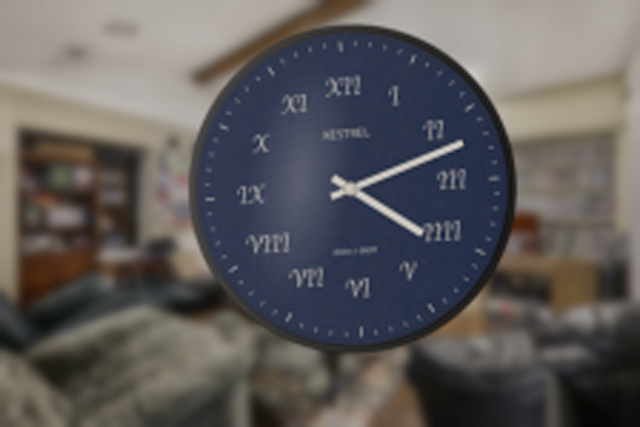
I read 4.12
